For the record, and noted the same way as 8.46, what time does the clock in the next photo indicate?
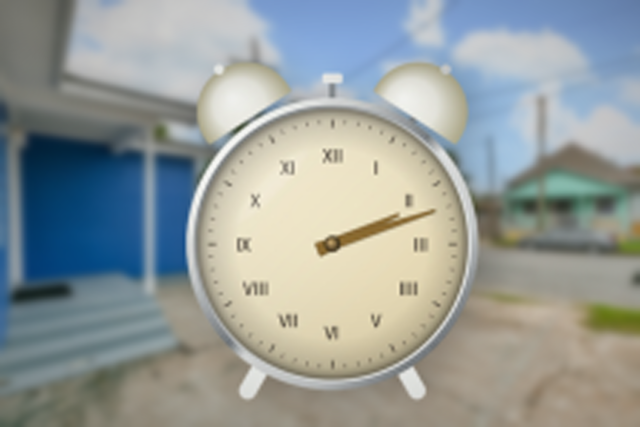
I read 2.12
